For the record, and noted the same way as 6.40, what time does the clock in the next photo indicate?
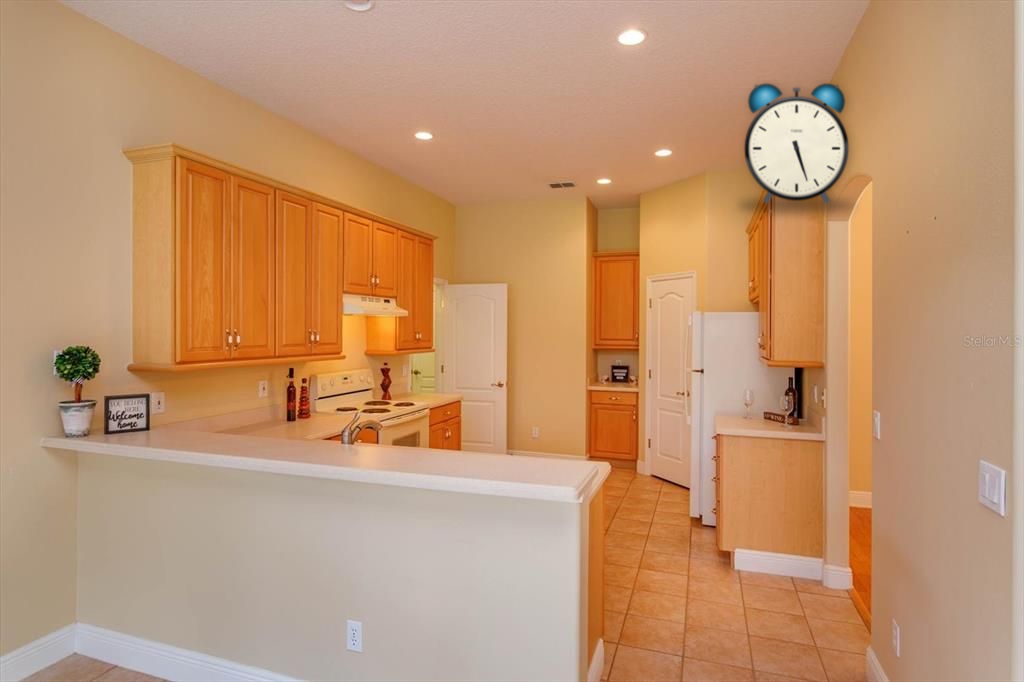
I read 5.27
